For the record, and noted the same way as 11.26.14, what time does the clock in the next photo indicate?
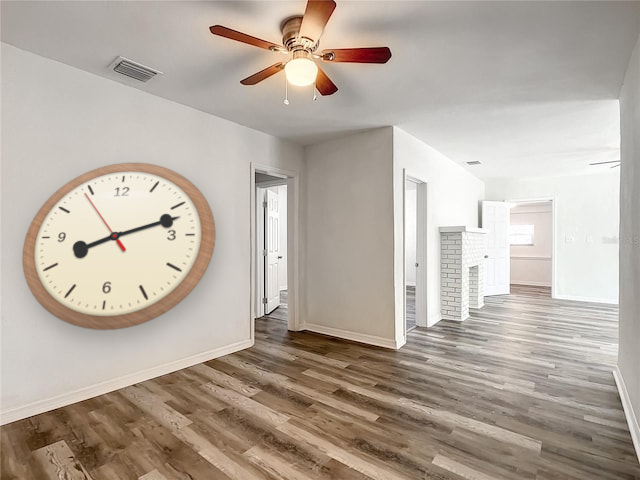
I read 8.11.54
